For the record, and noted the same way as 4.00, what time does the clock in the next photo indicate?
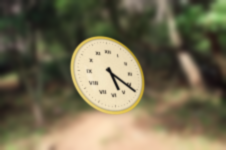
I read 5.21
